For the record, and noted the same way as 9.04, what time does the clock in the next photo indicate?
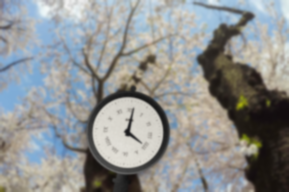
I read 4.01
